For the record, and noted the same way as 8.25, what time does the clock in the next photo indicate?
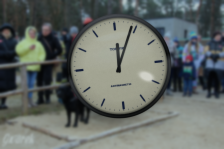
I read 12.04
